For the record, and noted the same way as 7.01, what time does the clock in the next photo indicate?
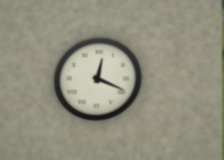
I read 12.19
